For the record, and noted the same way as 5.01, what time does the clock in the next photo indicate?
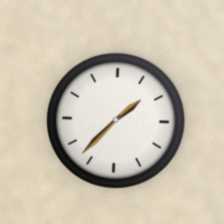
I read 1.37
